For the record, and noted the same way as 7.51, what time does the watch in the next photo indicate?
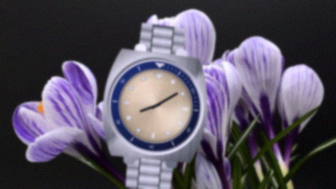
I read 8.09
